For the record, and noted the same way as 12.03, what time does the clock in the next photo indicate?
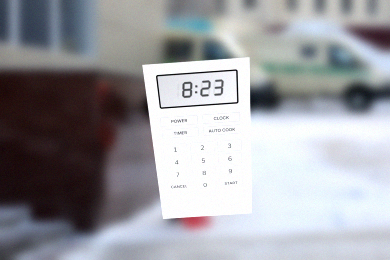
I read 8.23
